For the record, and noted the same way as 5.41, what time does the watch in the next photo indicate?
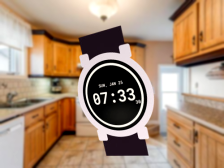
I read 7.33
